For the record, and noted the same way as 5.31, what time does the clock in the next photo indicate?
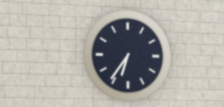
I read 6.36
